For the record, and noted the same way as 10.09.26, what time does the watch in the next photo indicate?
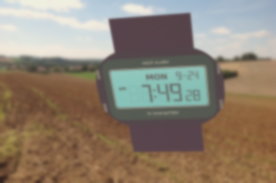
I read 7.49.28
